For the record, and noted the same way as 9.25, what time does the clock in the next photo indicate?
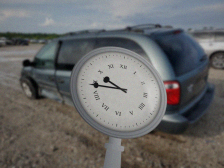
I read 9.44
